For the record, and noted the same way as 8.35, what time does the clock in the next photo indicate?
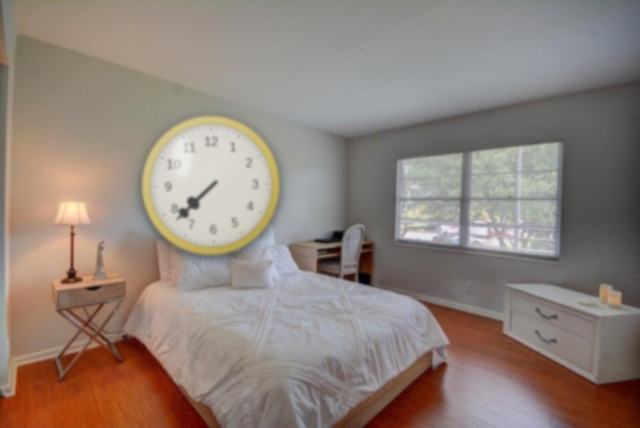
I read 7.38
